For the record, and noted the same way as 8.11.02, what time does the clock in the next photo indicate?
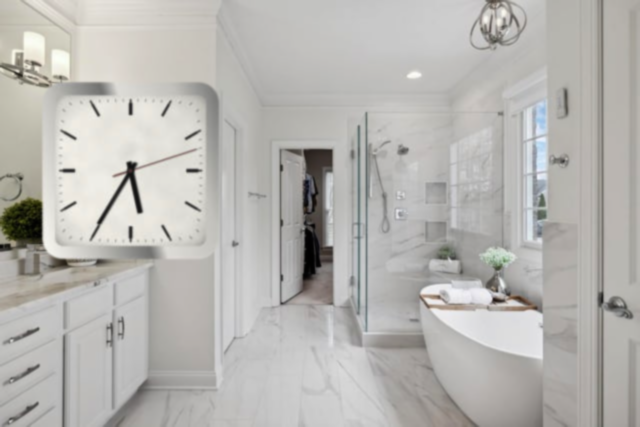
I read 5.35.12
